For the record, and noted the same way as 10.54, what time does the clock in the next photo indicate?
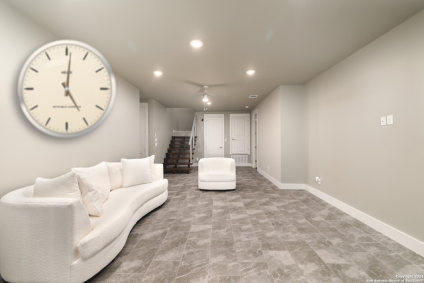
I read 5.01
